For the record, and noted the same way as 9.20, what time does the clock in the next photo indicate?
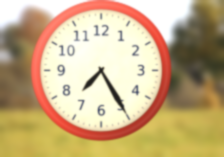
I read 7.25
